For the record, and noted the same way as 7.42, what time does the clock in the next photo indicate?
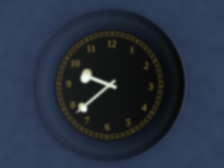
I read 9.38
